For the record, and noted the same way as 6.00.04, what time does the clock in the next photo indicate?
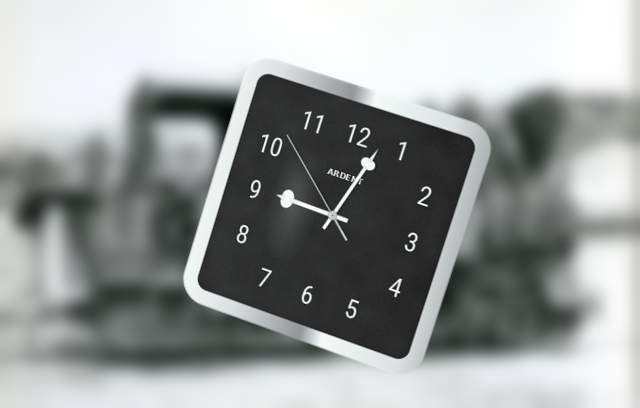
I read 9.02.52
